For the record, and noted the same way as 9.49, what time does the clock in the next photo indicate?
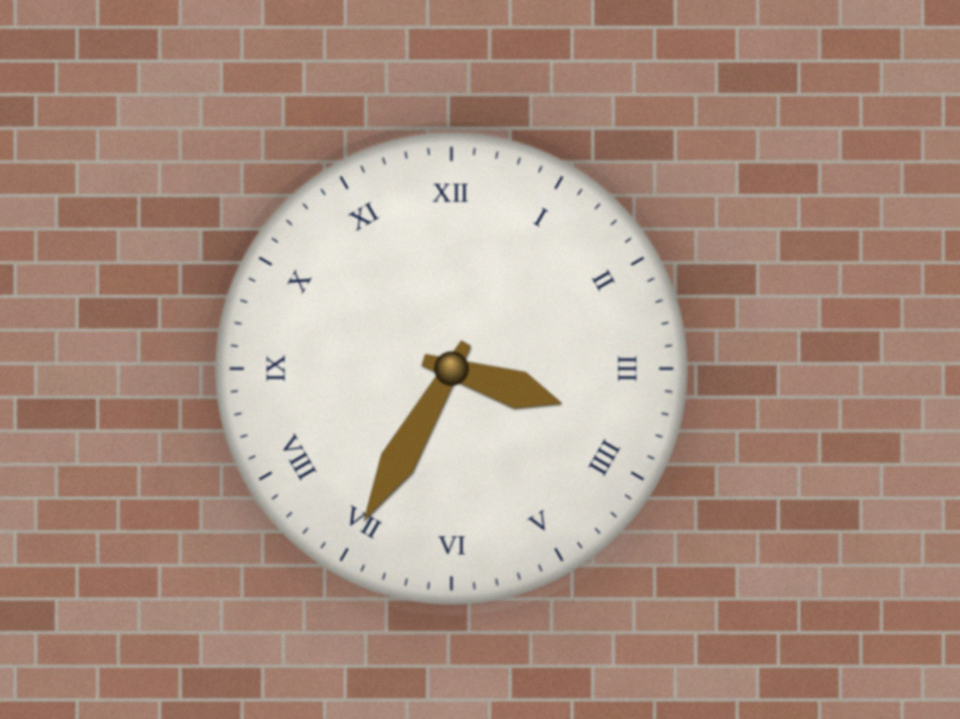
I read 3.35
